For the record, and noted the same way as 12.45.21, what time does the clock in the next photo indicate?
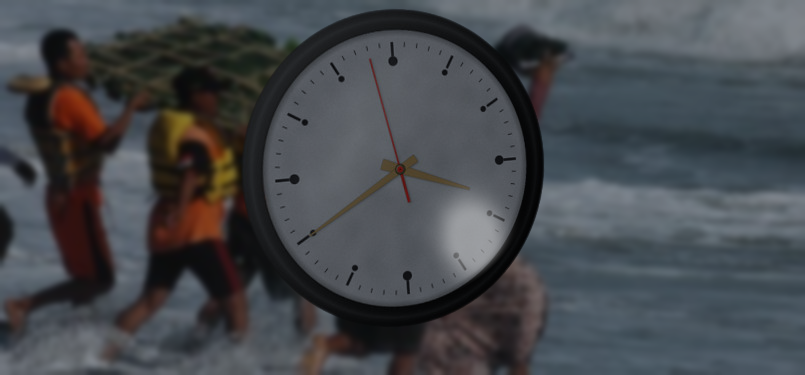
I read 3.39.58
